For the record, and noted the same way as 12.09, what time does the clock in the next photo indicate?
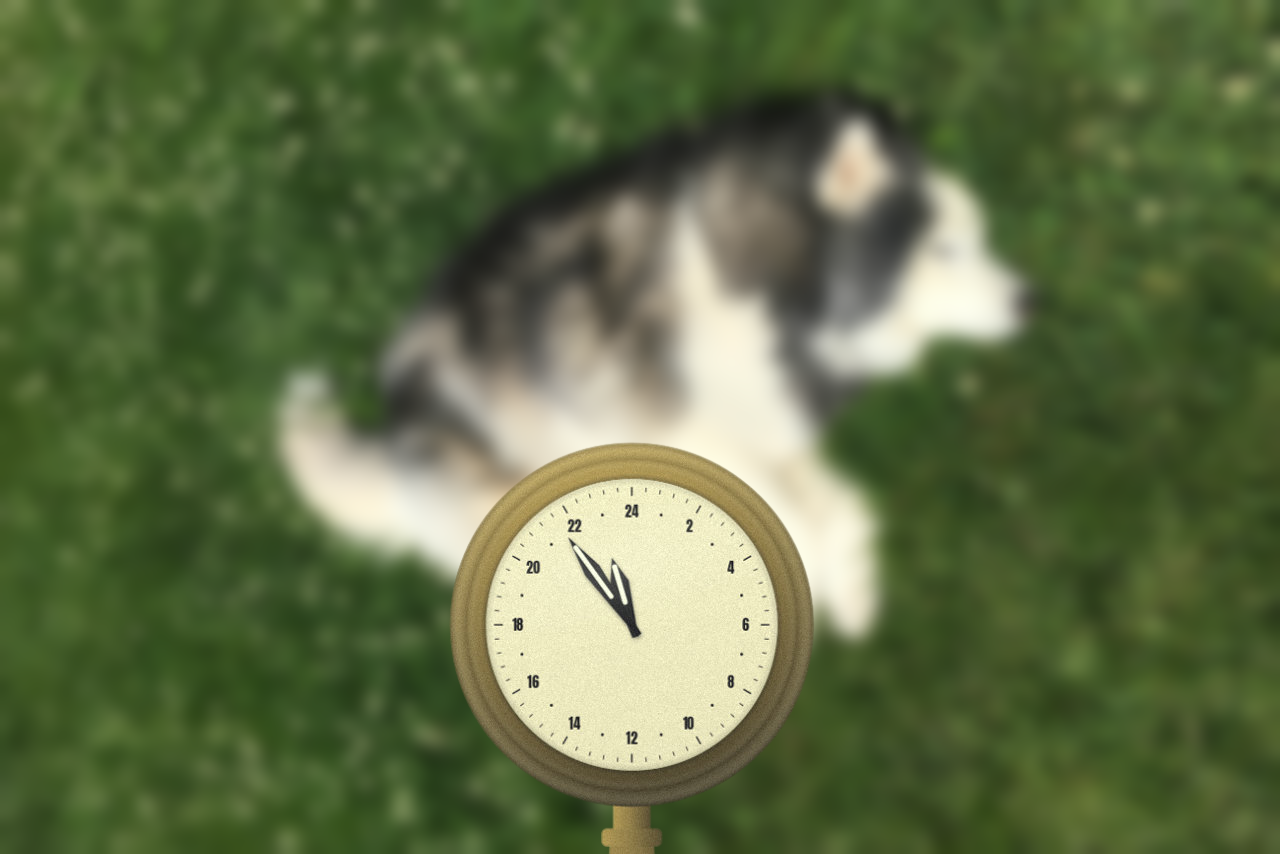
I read 22.54
